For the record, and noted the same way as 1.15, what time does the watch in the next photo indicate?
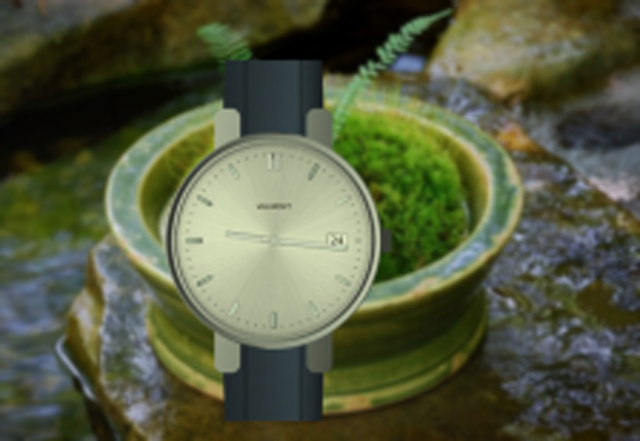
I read 9.16
